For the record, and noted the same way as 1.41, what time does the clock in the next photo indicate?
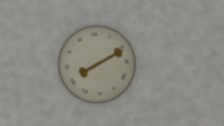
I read 8.11
